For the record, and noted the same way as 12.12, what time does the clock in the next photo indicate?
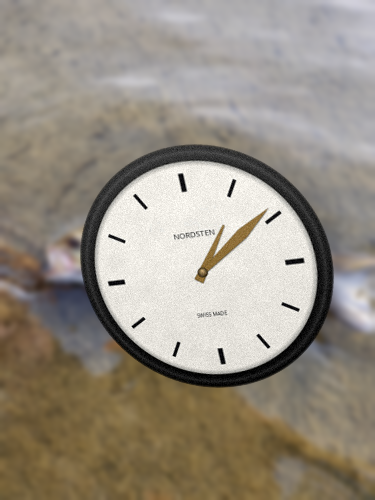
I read 1.09
